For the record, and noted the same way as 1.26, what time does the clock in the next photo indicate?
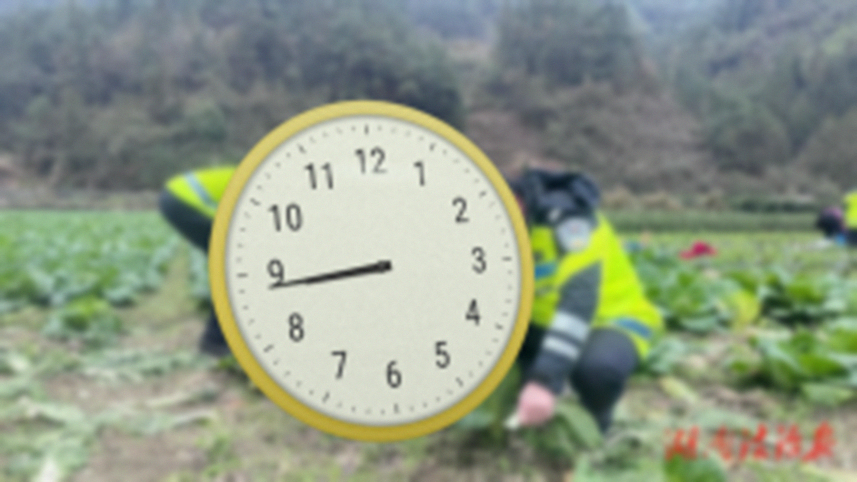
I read 8.44
